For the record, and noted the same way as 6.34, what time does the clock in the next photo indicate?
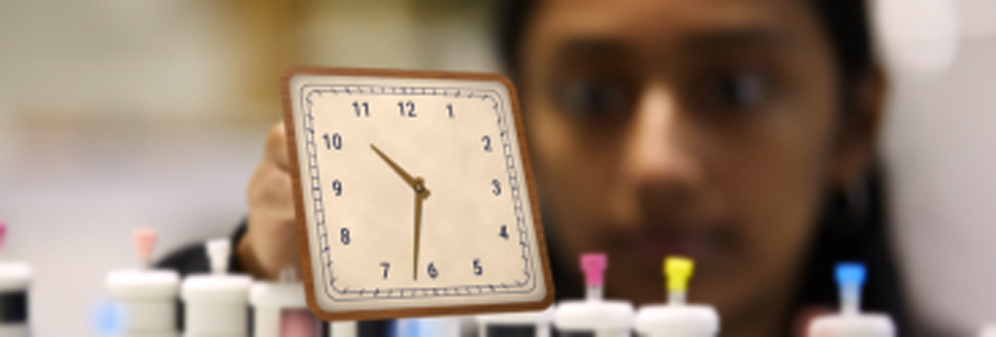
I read 10.32
